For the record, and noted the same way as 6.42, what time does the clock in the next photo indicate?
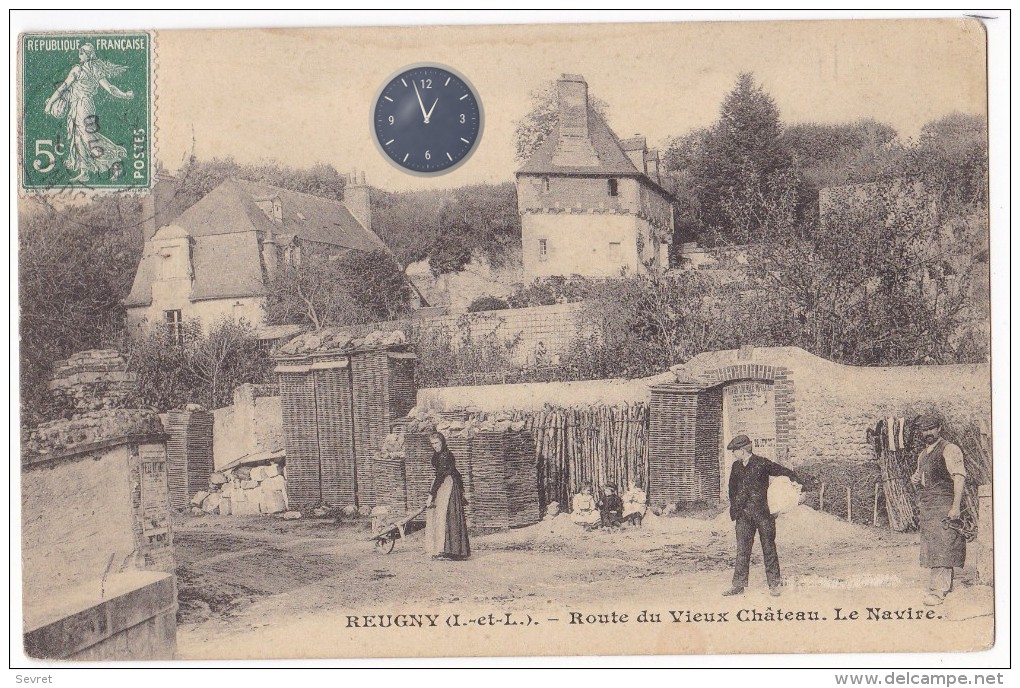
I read 12.57
